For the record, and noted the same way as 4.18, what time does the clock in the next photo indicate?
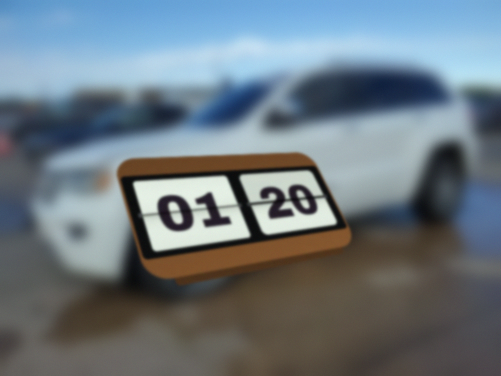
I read 1.20
